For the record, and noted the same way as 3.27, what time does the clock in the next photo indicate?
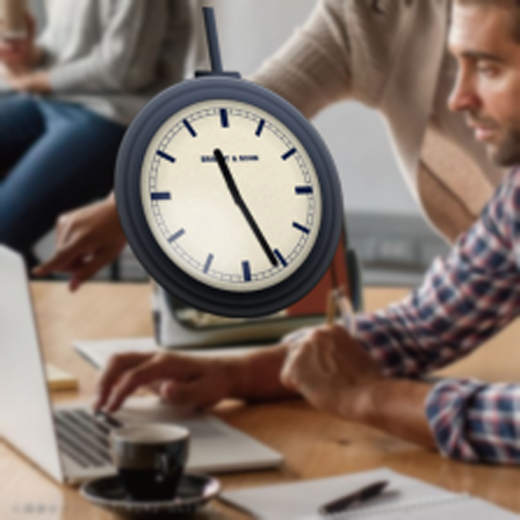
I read 11.26
